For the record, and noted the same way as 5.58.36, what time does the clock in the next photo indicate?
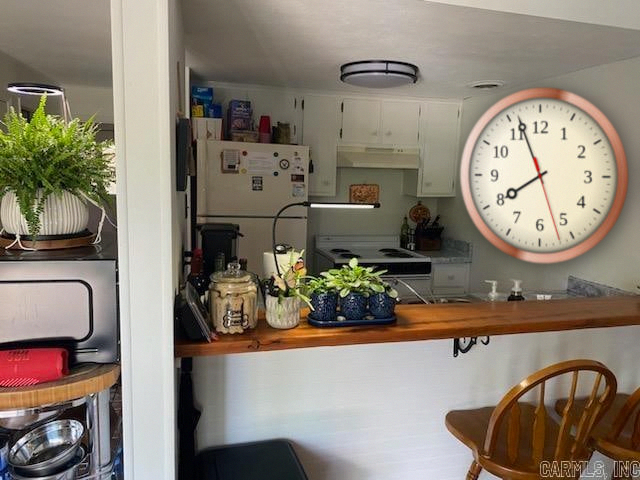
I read 7.56.27
